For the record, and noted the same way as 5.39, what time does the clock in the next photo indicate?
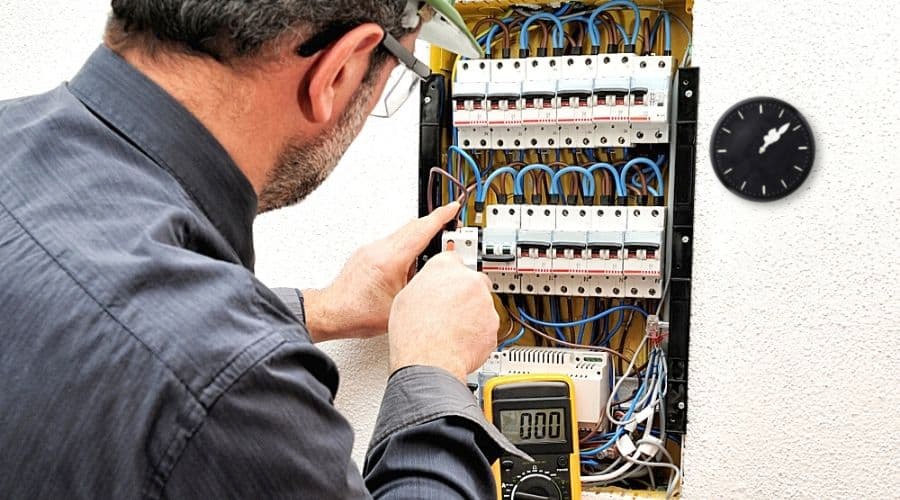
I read 1.08
